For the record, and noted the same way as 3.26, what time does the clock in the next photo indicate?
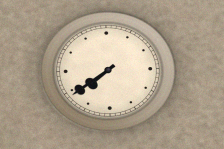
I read 7.39
